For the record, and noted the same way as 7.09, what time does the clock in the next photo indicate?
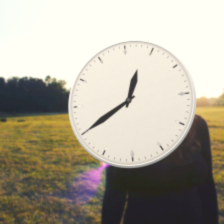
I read 12.40
